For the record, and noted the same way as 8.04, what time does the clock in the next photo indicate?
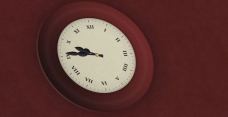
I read 9.46
